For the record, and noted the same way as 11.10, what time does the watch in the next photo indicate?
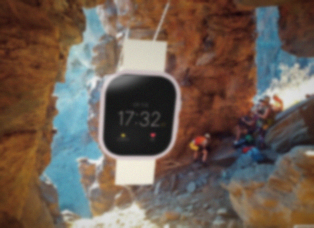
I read 17.32
